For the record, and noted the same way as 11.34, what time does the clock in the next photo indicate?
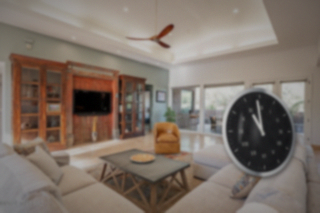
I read 10.59
